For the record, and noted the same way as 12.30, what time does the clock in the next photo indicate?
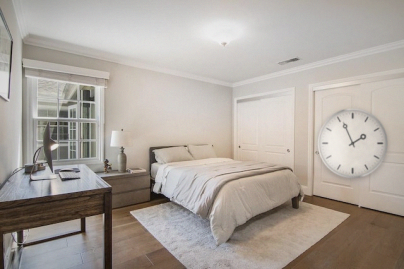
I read 1.56
